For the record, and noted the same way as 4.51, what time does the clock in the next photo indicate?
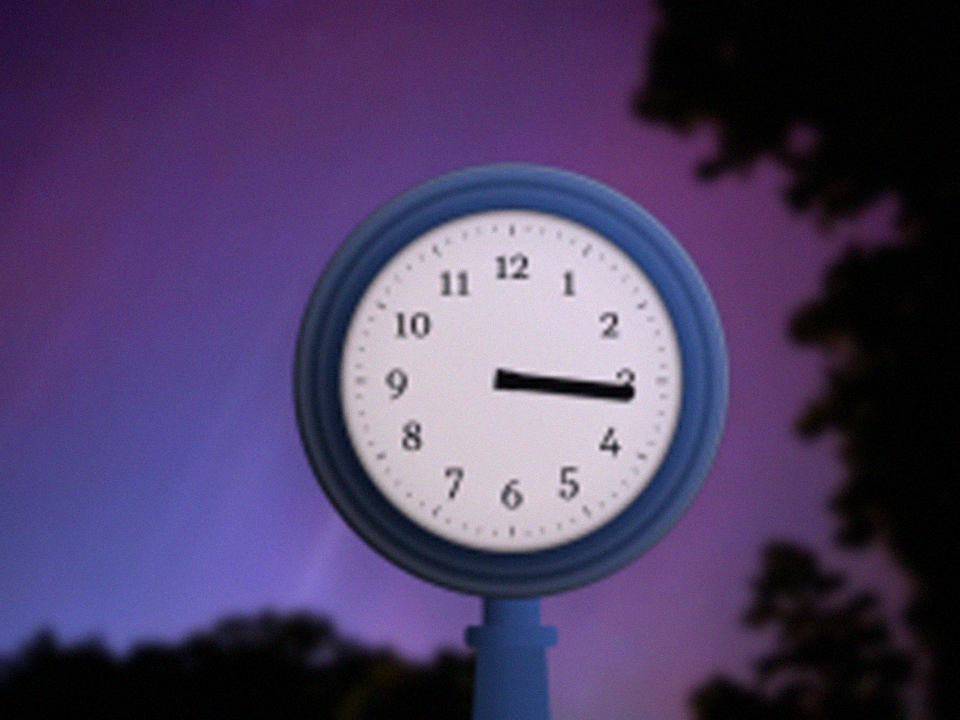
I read 3.16
